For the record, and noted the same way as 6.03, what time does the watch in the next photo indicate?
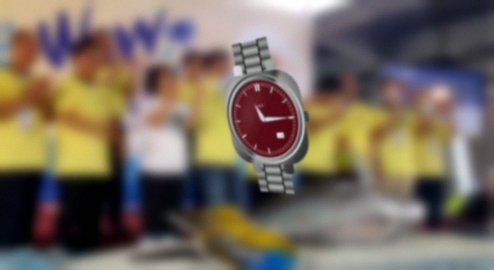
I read 11.15
